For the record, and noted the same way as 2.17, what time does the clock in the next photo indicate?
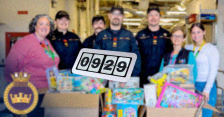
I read 9.29
